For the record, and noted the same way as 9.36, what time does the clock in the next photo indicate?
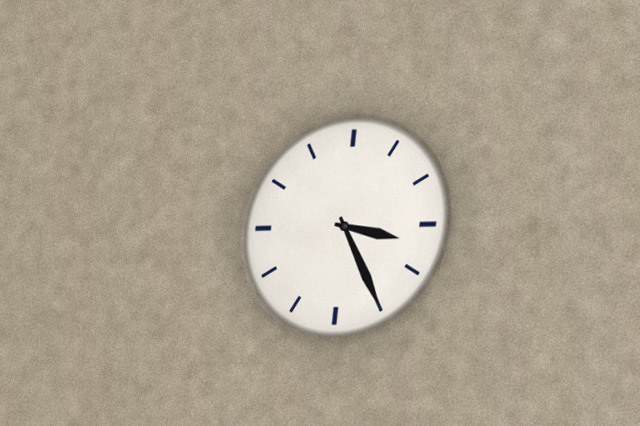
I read 3.25
